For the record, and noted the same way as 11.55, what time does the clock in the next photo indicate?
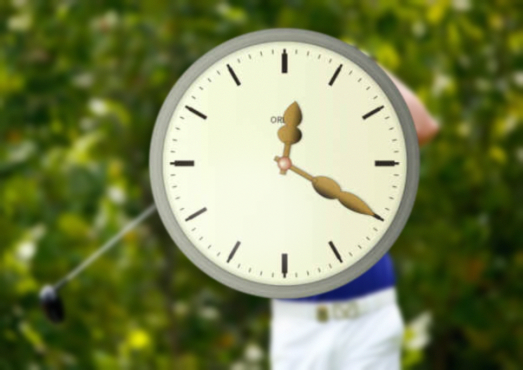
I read 12.20
